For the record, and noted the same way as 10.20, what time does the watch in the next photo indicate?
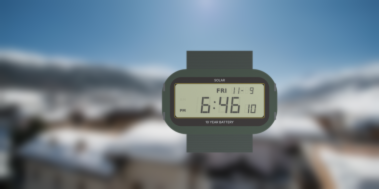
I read 6.46
